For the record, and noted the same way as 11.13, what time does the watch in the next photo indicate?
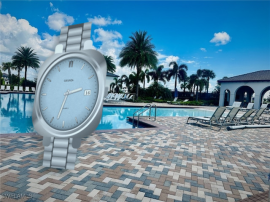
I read 2.33
